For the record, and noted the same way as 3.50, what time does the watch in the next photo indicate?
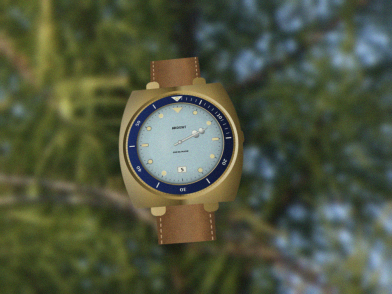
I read 2.11
